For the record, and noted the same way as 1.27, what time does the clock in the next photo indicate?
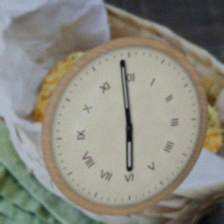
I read 5.59
